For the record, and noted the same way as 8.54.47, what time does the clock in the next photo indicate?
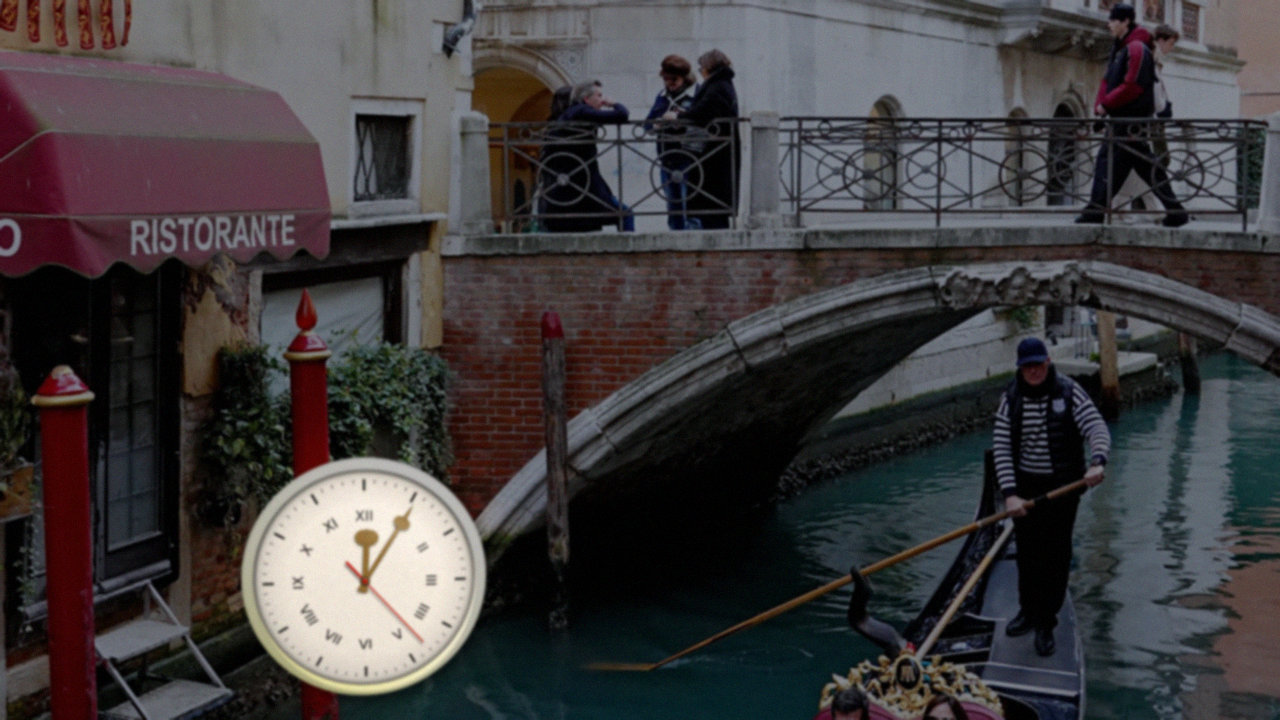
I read 12.05.23
